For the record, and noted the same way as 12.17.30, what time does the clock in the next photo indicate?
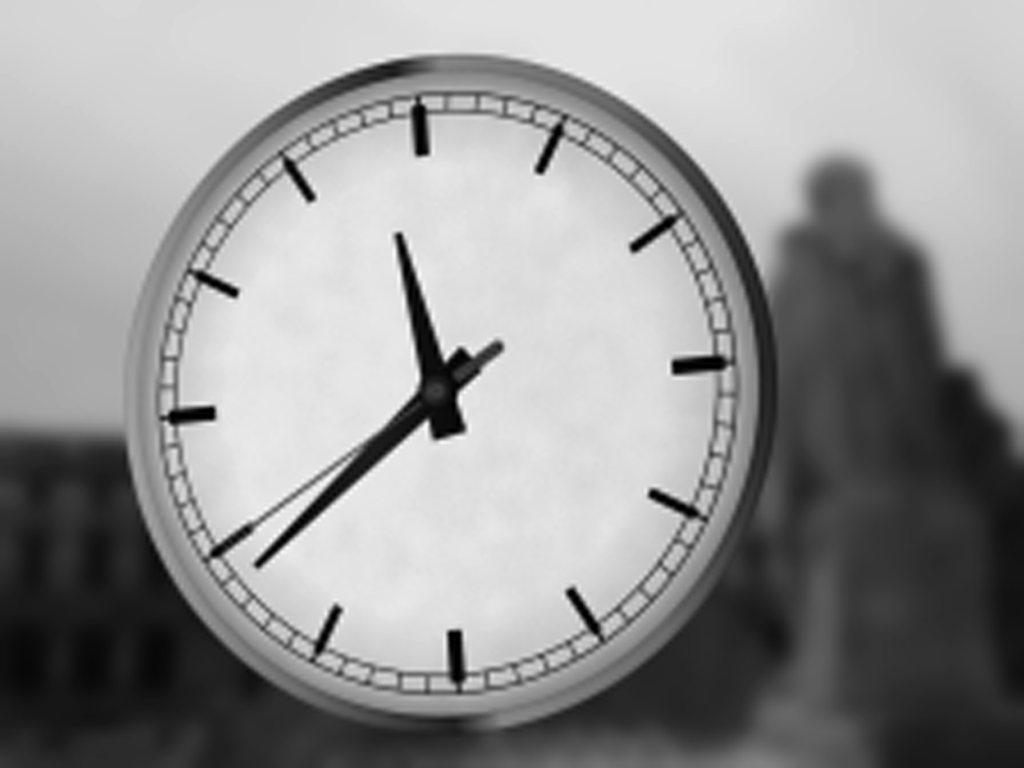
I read 11.38.40
